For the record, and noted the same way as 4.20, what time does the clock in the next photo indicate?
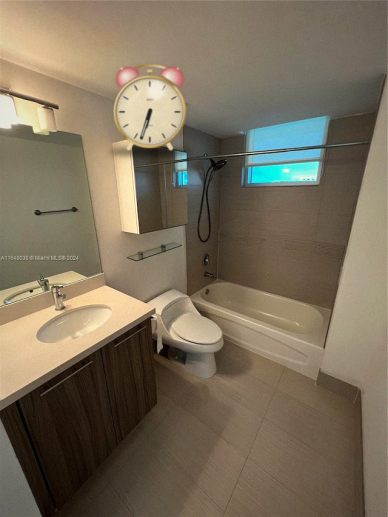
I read 6.33
